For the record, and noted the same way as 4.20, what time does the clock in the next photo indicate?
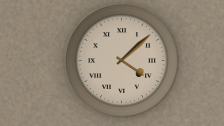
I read 4.08
